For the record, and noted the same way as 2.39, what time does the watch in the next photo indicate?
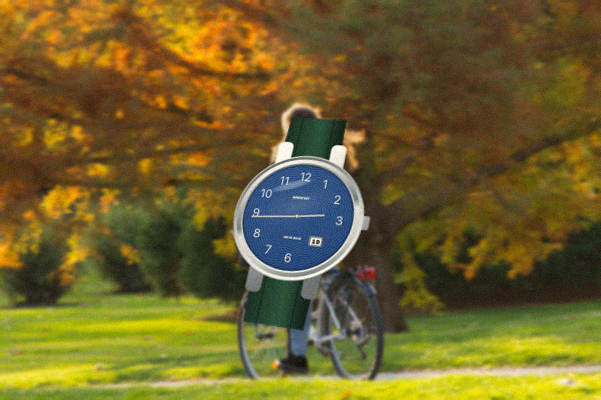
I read 2.44
